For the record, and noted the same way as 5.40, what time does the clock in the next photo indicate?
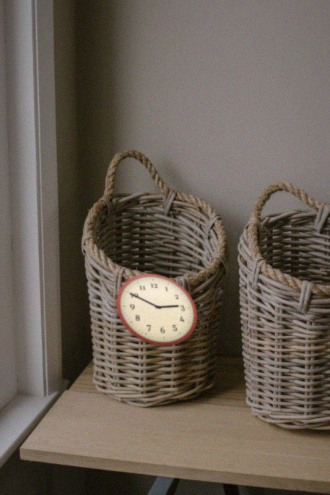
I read 2.50
